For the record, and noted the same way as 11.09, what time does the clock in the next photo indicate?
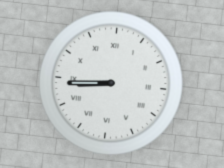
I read 8.44
